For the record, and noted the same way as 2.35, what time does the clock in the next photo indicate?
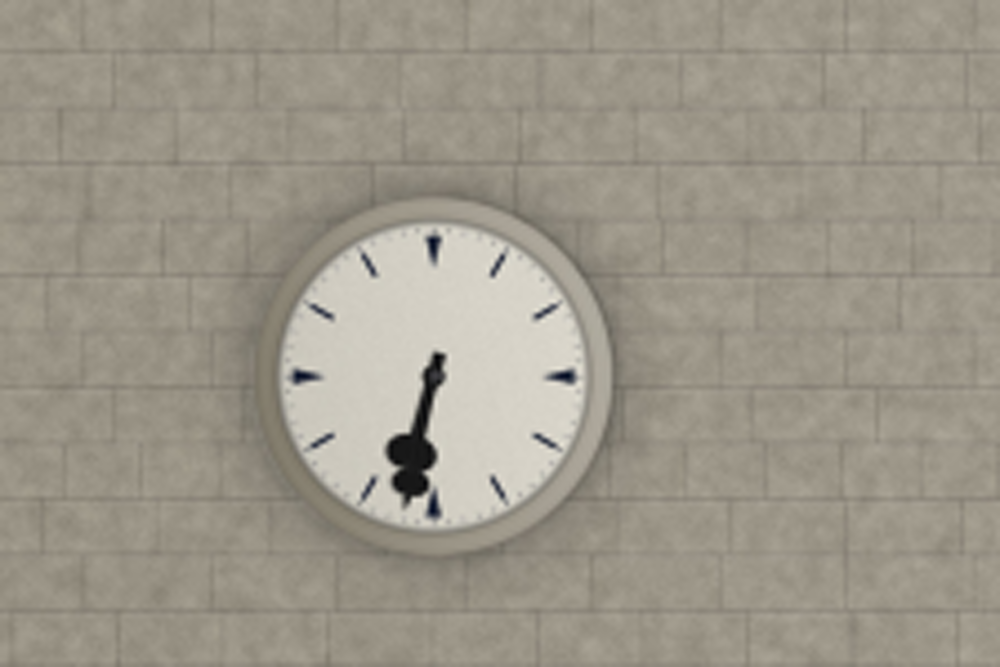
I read 6.32
